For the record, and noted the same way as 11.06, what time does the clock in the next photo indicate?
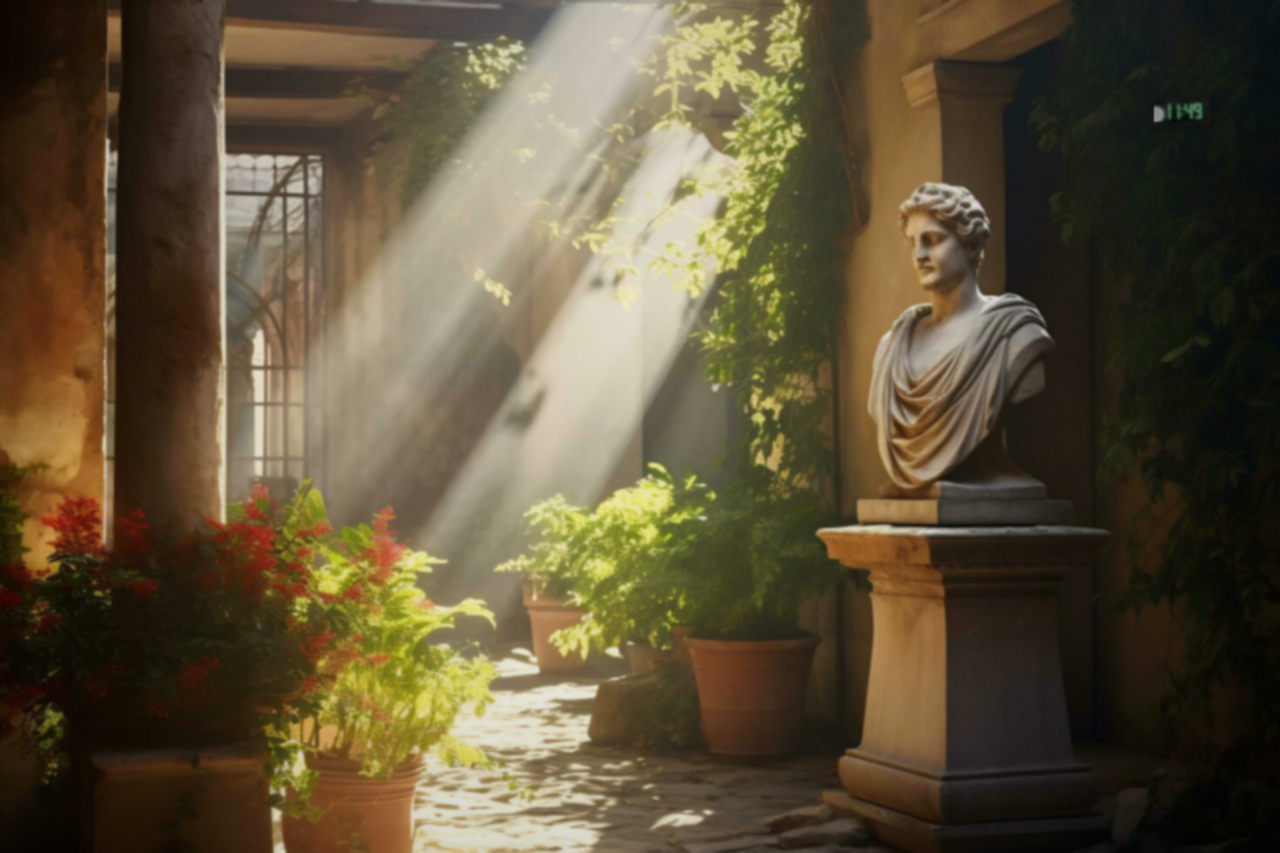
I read 11.49
